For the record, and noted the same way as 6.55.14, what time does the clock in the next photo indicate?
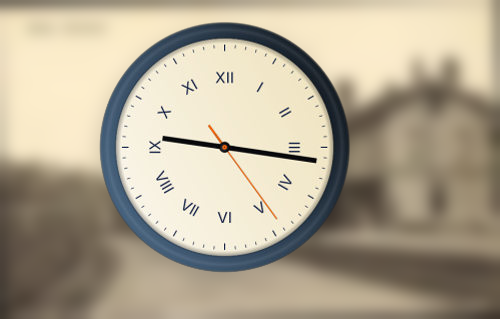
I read 9.16.24
